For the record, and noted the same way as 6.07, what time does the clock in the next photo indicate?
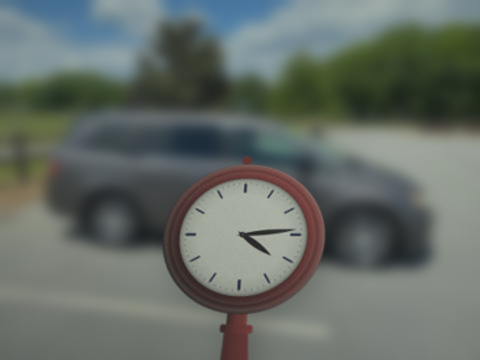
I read 4.14
